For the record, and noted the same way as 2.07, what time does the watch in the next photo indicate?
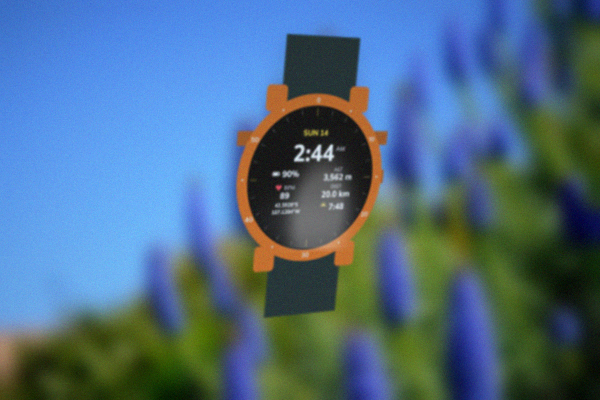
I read 2.44
